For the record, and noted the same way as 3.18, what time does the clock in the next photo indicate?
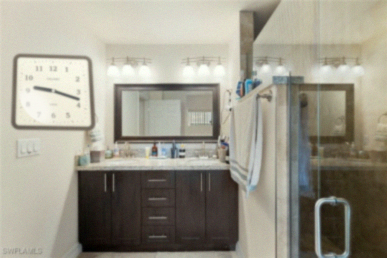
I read 9.18
